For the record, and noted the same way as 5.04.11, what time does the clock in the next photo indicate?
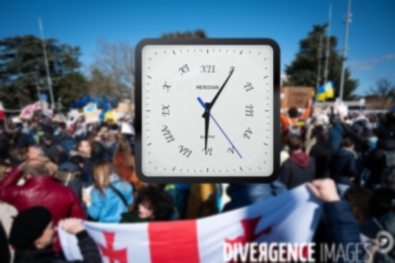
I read 6.05.24
